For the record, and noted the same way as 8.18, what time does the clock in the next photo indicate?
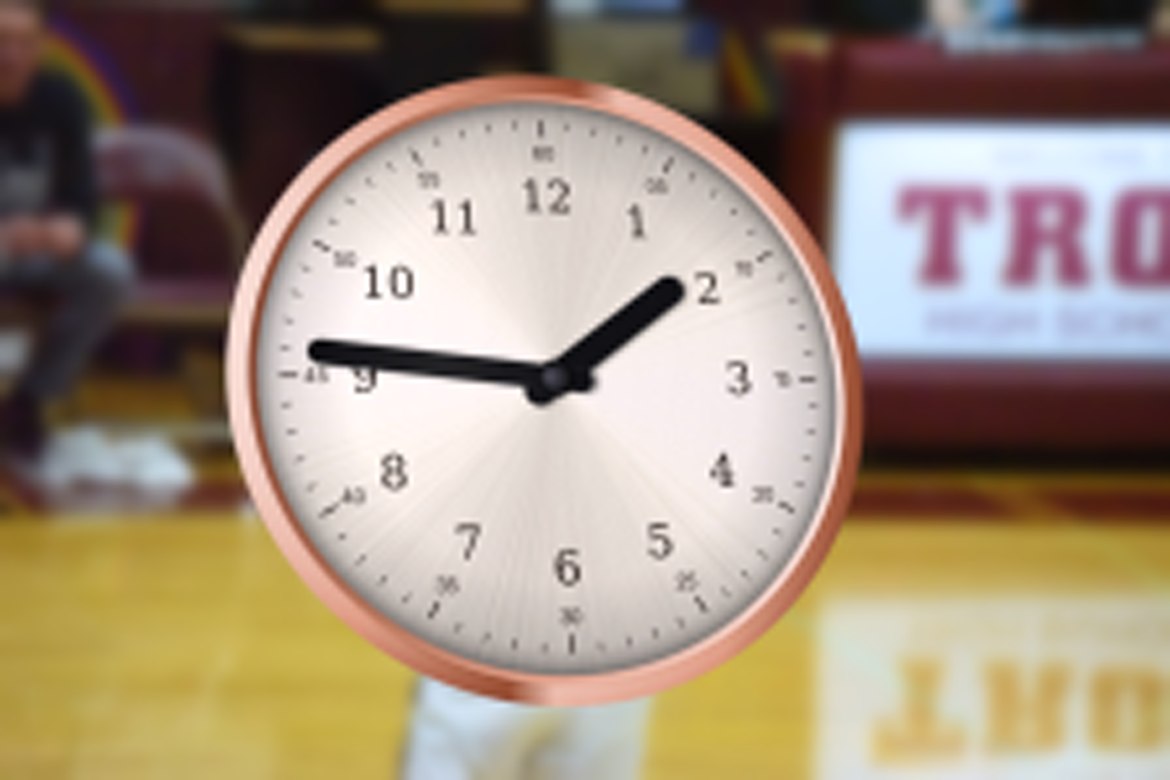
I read 1.46
